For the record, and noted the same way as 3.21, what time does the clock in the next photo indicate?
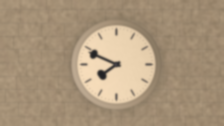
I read 7.49
